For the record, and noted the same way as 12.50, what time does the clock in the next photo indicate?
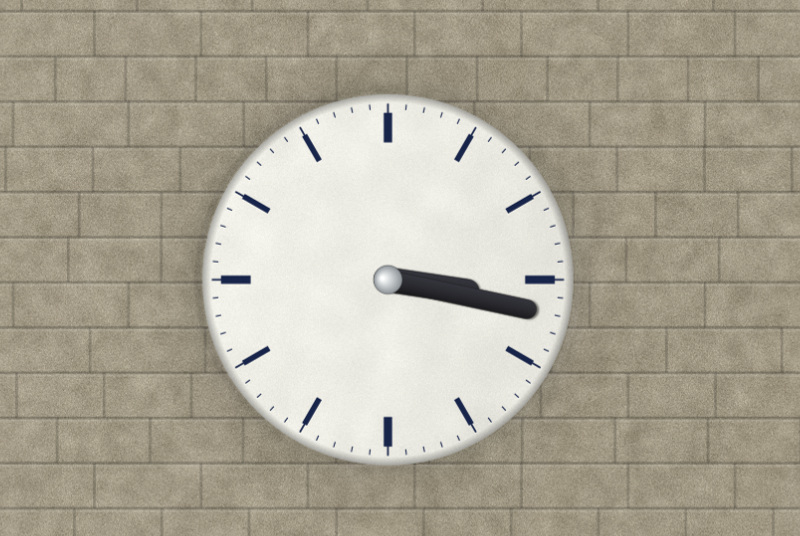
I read 3.17
